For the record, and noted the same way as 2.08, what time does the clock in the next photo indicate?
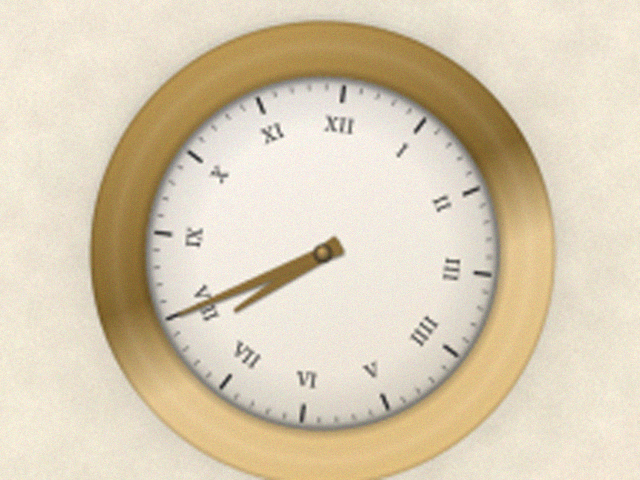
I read 7.40
